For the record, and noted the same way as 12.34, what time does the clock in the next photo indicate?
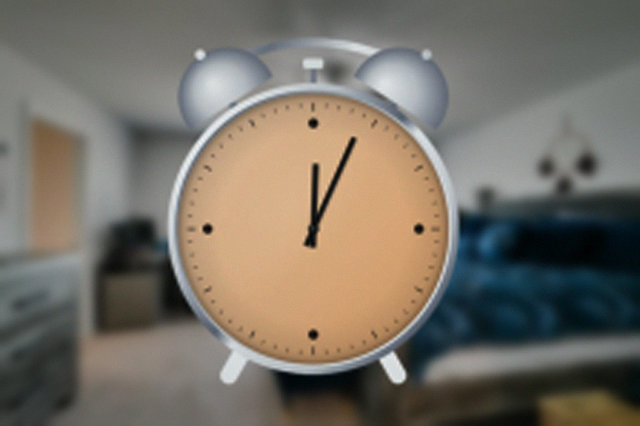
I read 12.04
